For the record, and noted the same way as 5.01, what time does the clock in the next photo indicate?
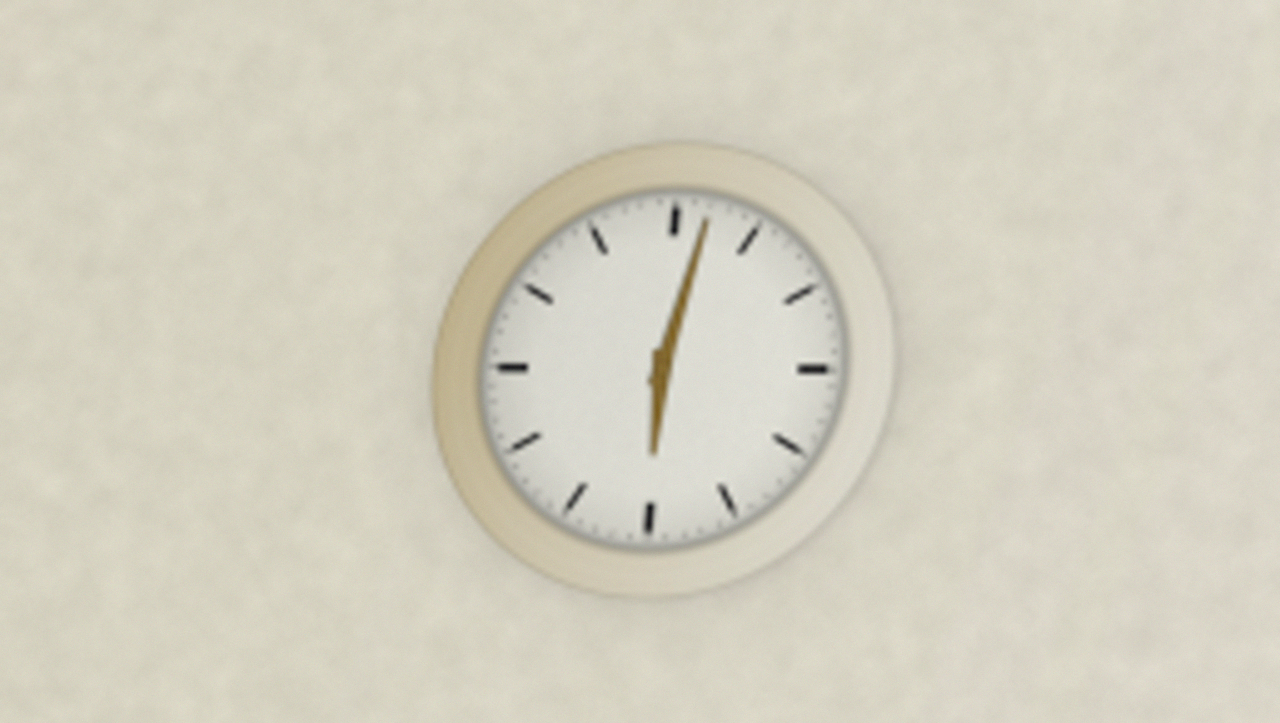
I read 6.02
